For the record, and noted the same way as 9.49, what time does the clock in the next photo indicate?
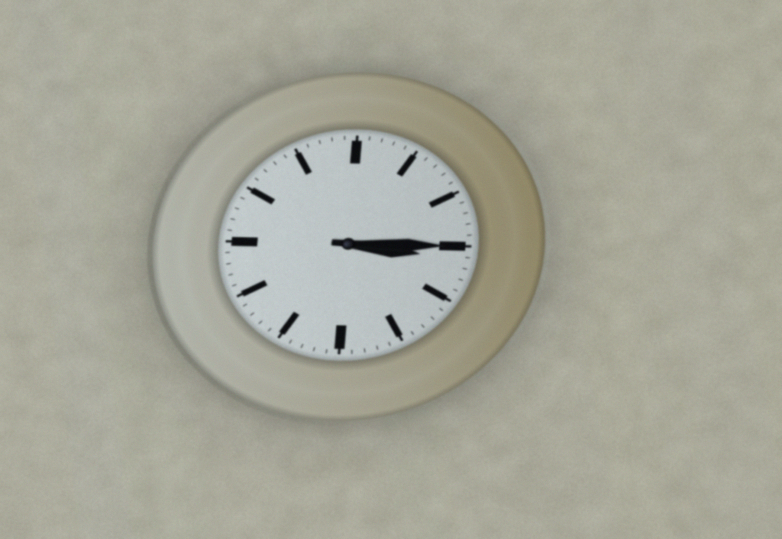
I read 3.15
